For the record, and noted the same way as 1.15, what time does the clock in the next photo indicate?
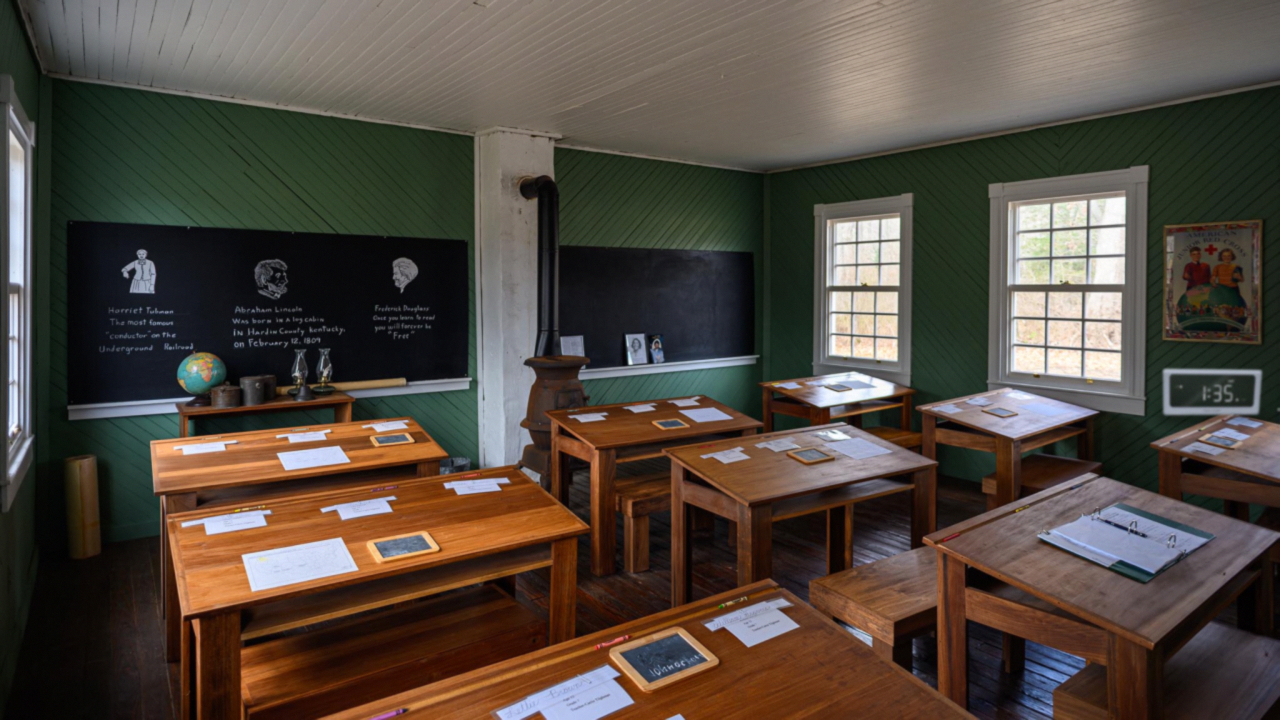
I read 1.35
